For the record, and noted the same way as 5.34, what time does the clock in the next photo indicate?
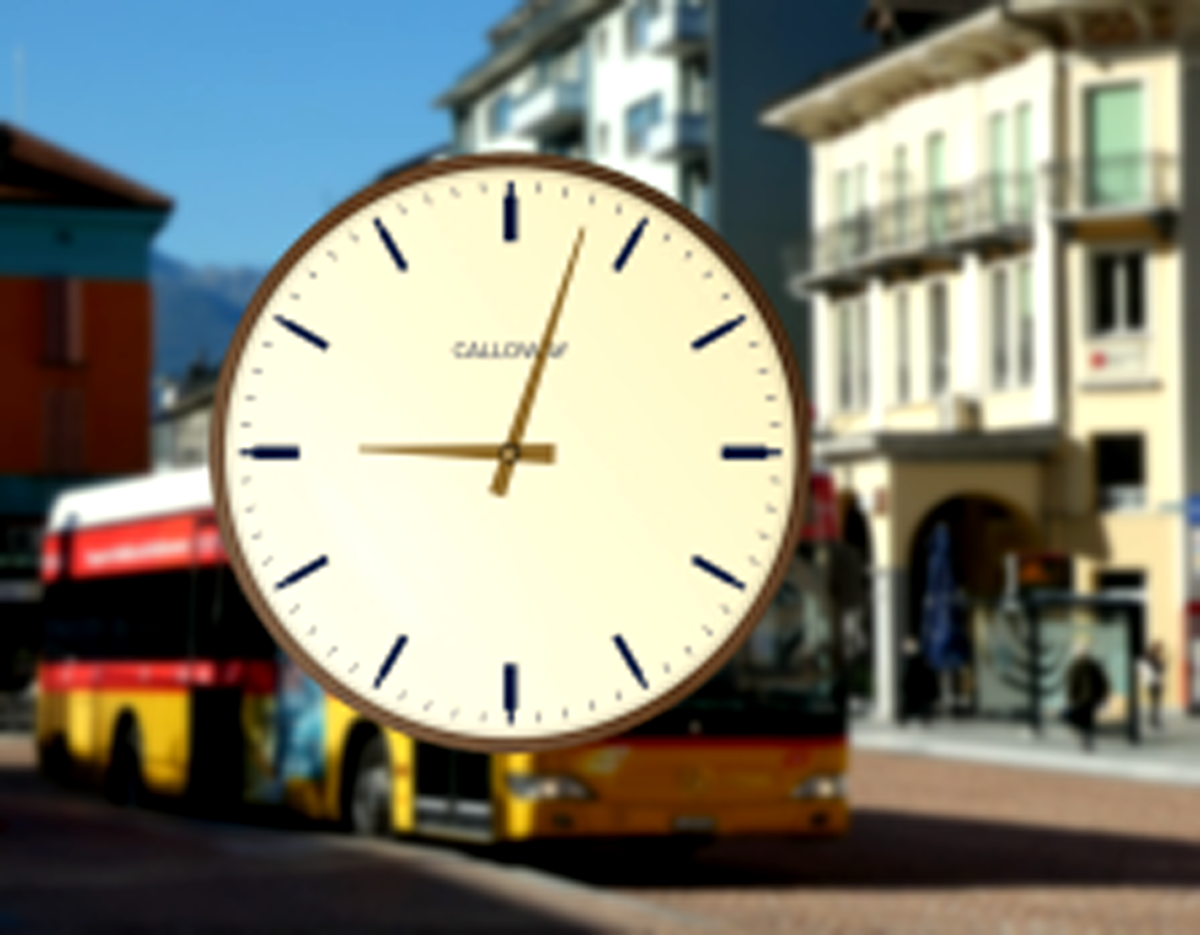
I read 9.03
